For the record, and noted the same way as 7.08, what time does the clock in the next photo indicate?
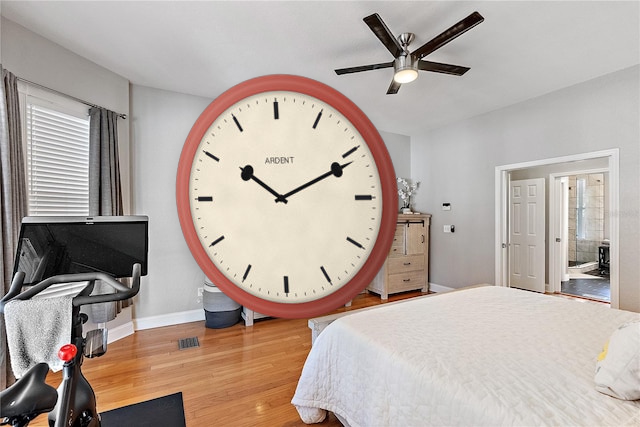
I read 10.11
